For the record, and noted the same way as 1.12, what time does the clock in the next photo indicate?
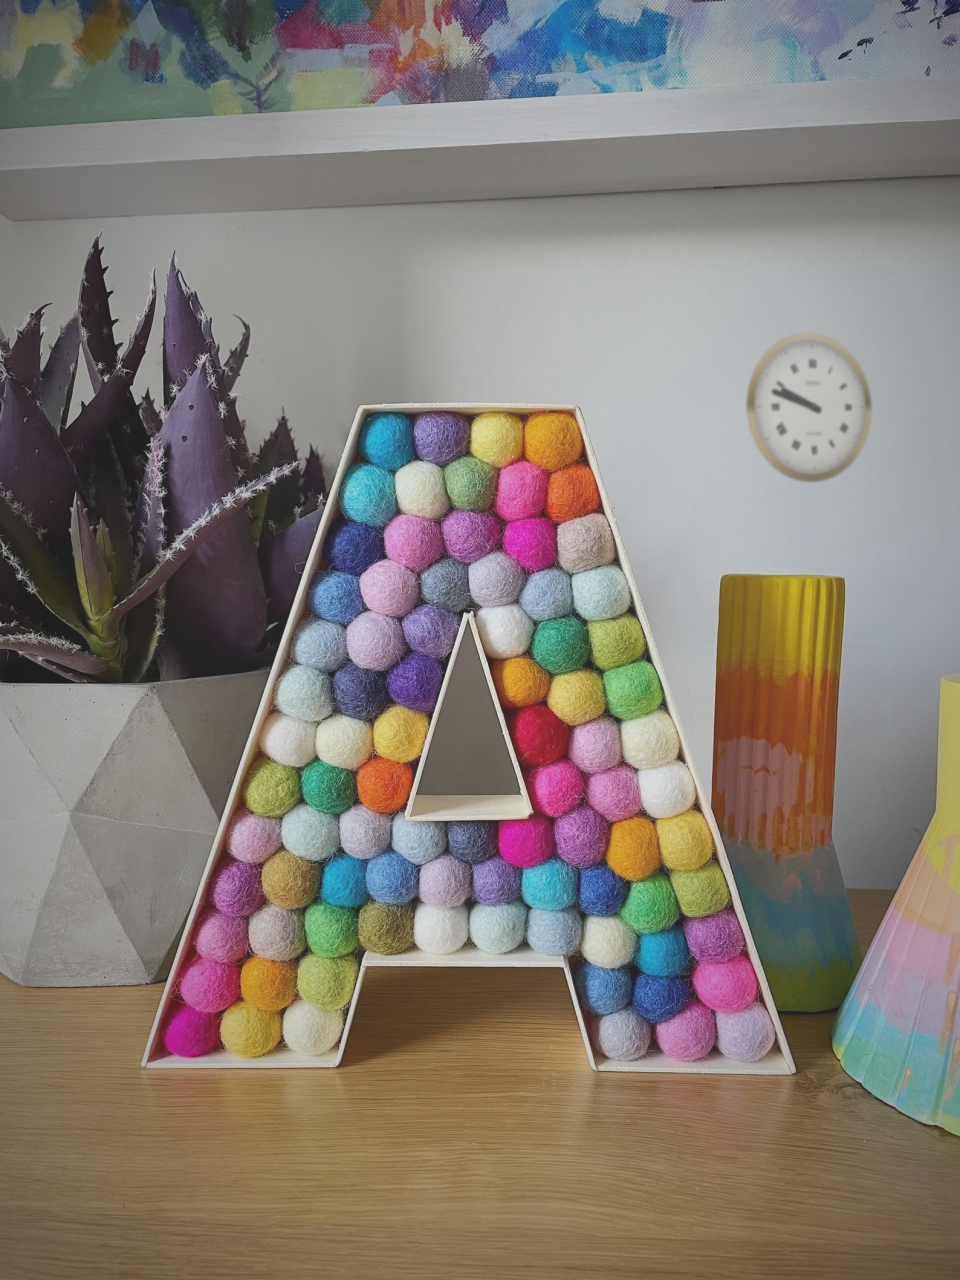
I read 9.48
